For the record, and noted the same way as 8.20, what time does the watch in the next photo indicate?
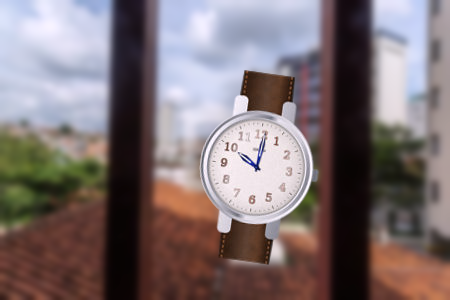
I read 10.01
